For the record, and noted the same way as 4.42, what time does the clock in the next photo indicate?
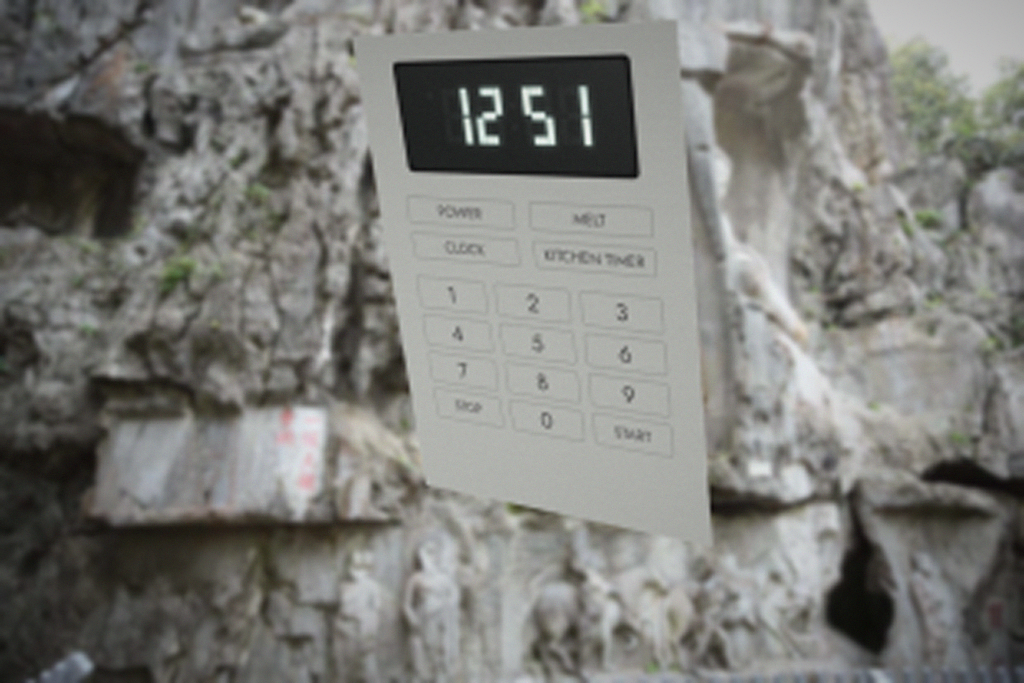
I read 12.51
